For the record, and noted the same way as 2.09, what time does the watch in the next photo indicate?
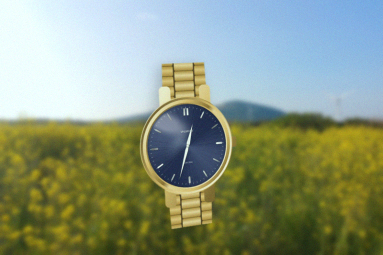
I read 12.33
